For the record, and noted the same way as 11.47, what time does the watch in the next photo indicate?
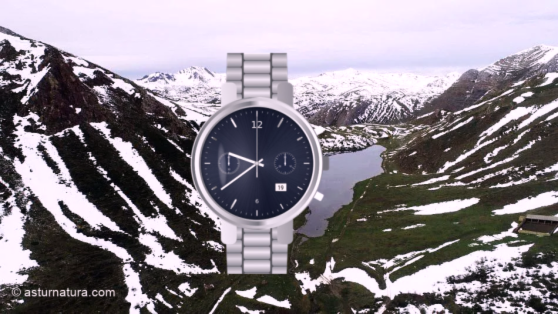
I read 9.39
